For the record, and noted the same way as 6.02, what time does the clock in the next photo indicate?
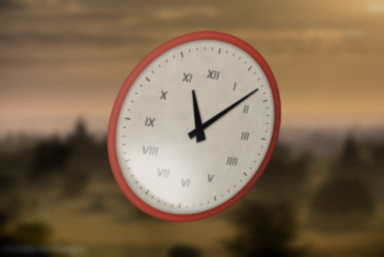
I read 11.08
